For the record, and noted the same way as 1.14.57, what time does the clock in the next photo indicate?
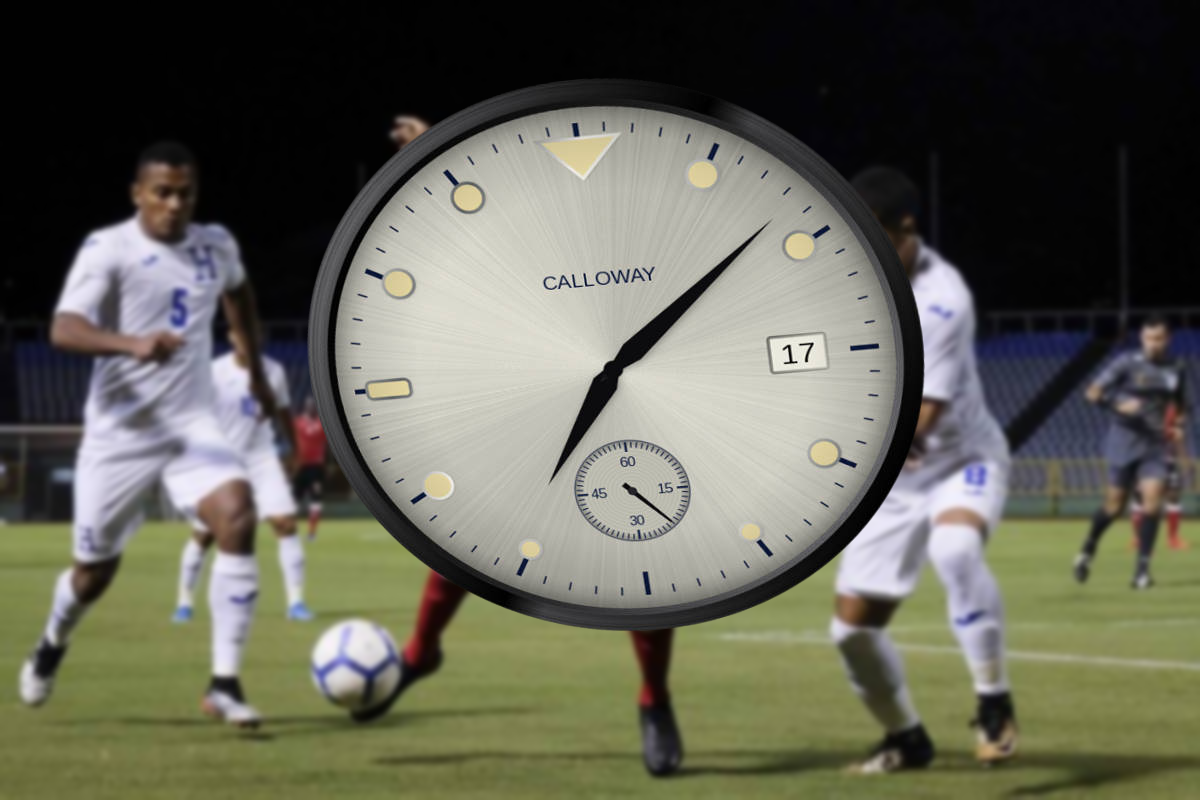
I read 7.08.23
